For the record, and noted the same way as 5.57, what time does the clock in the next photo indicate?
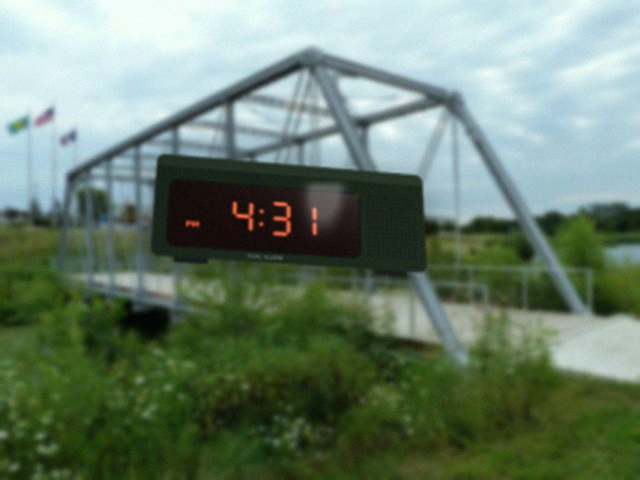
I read 4.31
